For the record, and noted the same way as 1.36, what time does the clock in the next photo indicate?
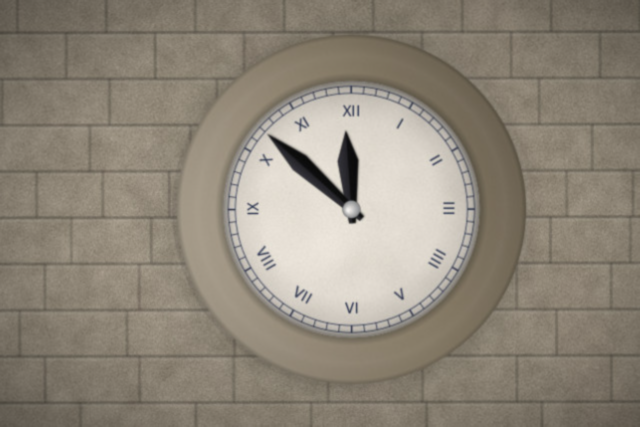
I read 11.52
